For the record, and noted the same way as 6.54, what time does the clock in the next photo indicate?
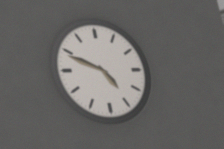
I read 4.49
